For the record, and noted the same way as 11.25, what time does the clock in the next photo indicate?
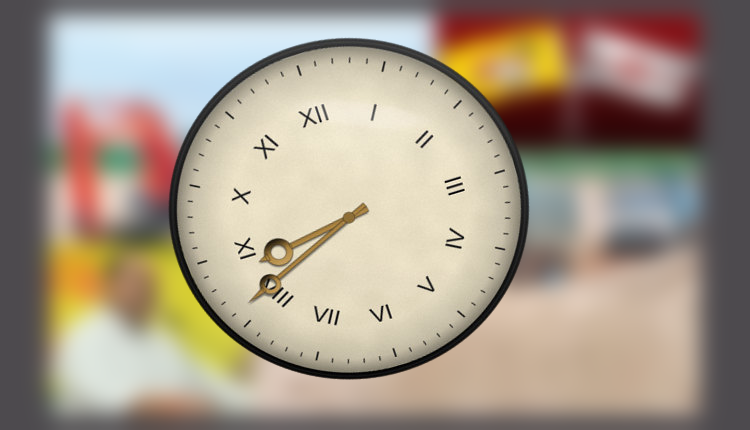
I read 8.41
